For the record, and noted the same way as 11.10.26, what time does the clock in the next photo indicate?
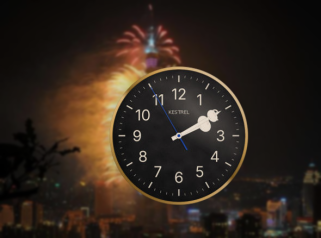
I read 2.09.55
